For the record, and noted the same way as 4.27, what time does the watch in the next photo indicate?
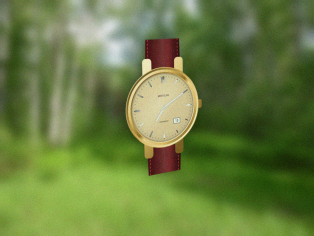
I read 7.10
